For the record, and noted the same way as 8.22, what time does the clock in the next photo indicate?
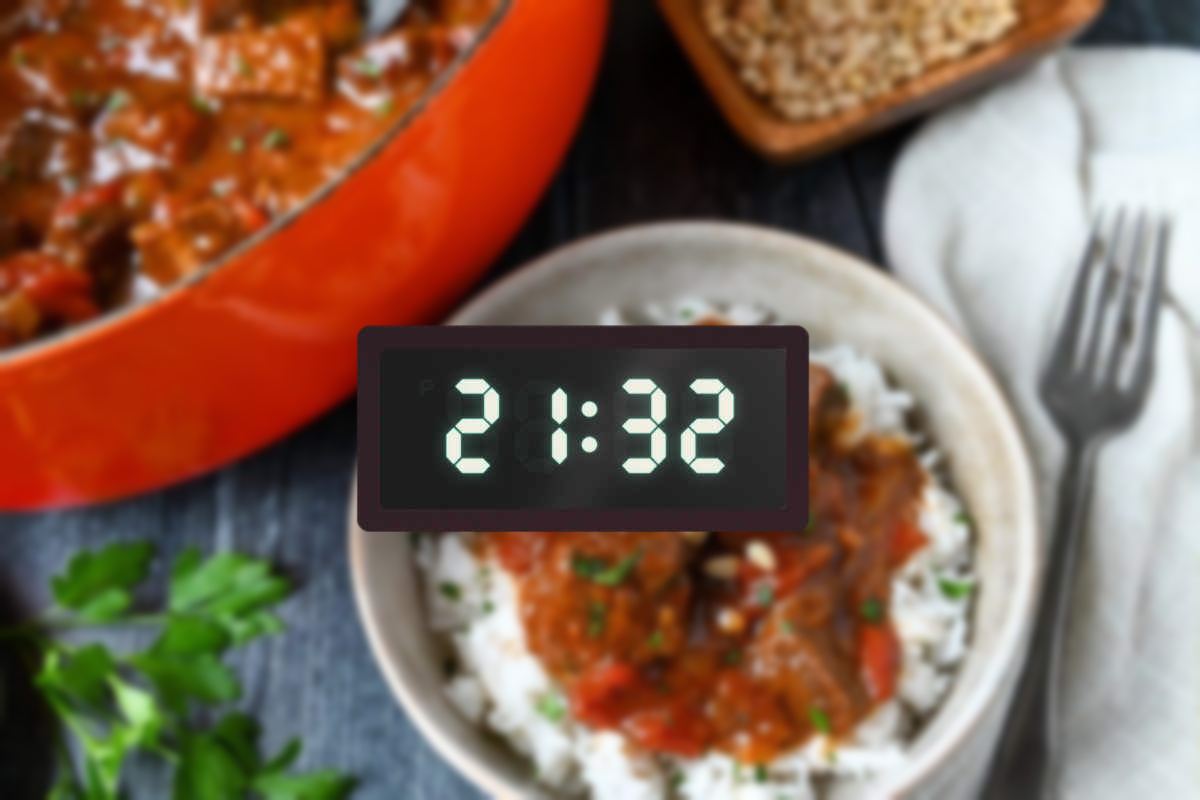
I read 21.32
